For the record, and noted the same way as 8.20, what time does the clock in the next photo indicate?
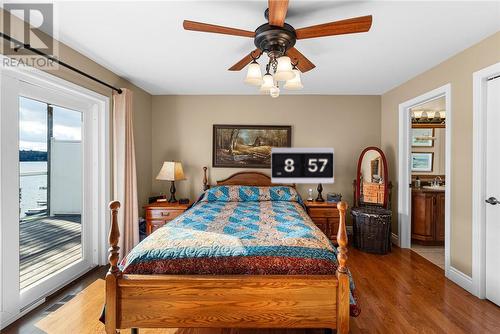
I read 8.57
